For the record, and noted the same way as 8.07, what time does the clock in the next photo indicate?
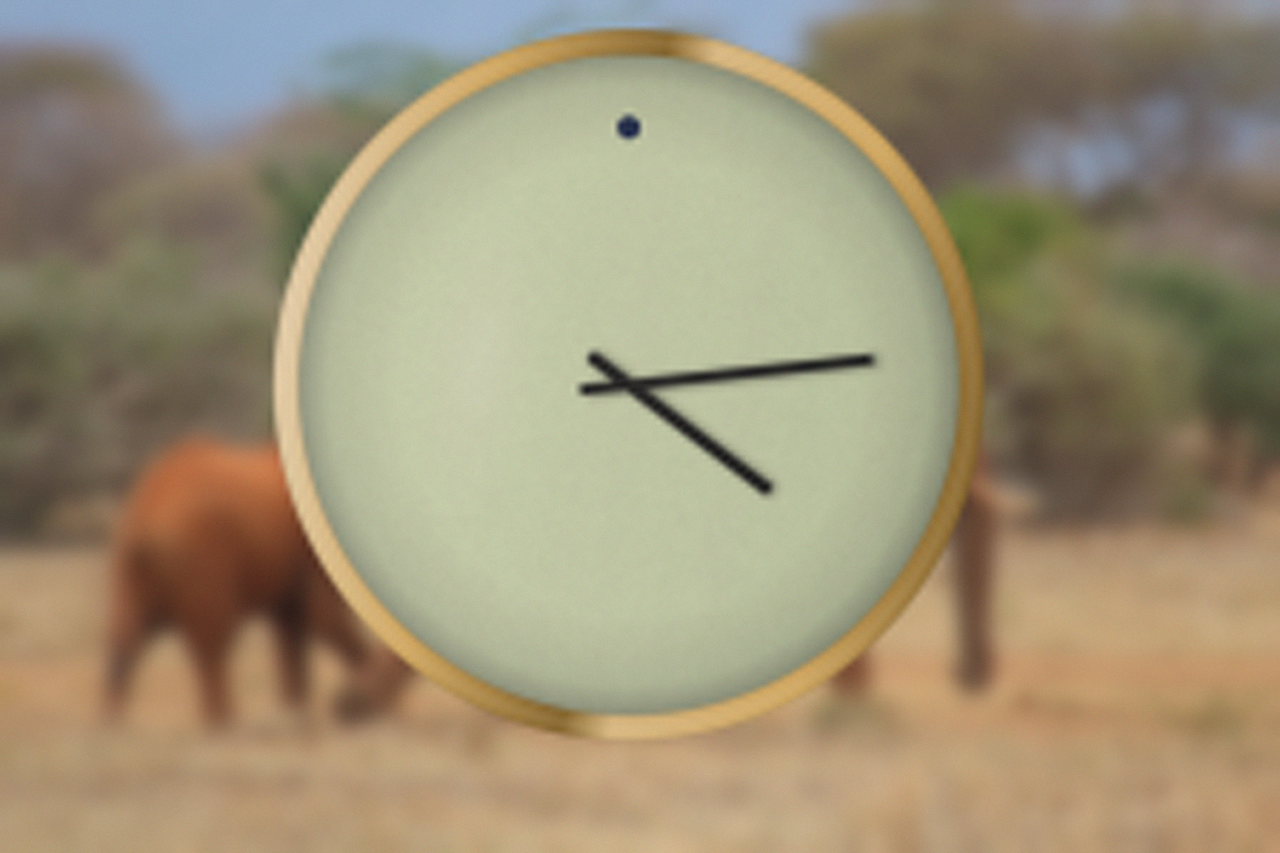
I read 4.14
